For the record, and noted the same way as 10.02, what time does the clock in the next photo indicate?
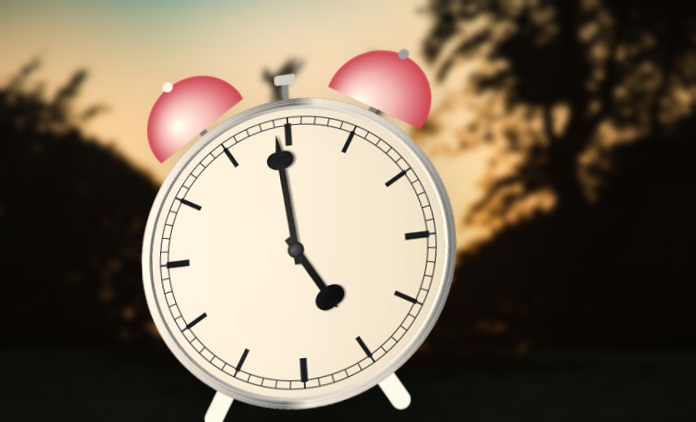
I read 4.59
